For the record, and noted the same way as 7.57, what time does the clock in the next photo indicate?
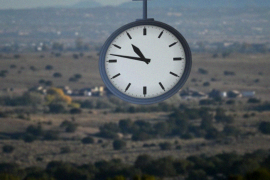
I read 10.47
